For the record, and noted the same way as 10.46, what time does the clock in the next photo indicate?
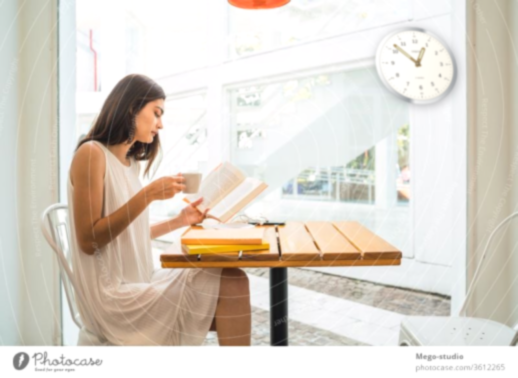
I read 12.52
